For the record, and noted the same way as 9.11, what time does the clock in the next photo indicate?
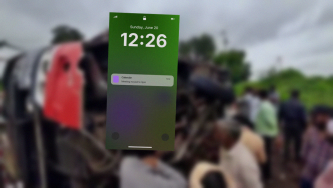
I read 12.26
